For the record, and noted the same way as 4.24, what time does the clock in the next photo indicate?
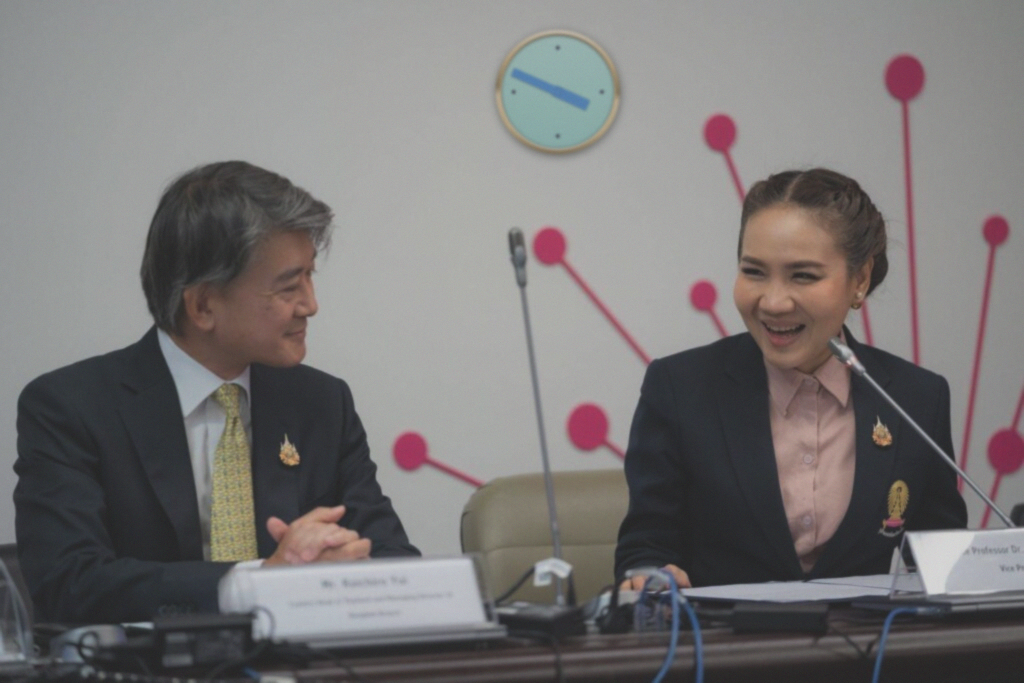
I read 3.49
